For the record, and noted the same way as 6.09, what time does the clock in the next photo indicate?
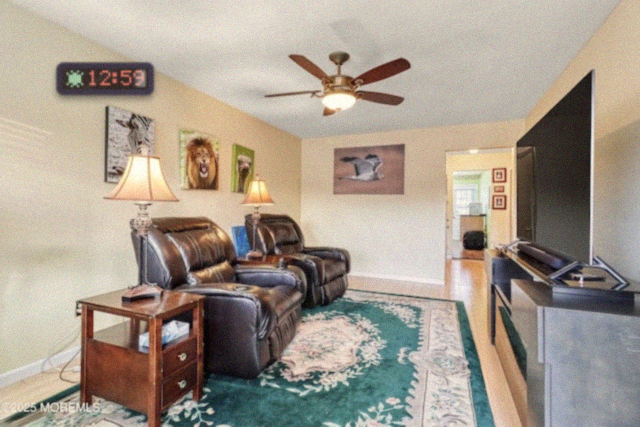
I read 12.59
